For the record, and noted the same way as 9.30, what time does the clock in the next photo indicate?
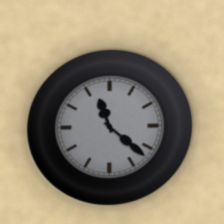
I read 11.22
